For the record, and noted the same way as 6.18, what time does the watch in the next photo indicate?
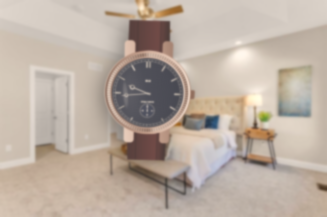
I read 9.44
